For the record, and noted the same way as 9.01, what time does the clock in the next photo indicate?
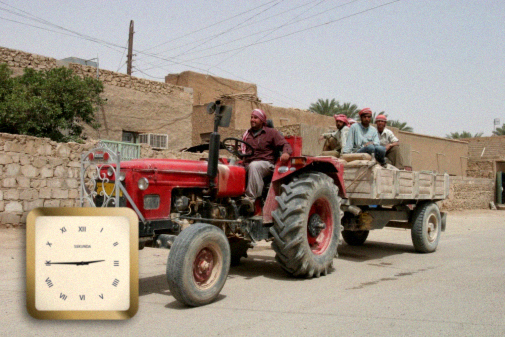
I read 2.45
